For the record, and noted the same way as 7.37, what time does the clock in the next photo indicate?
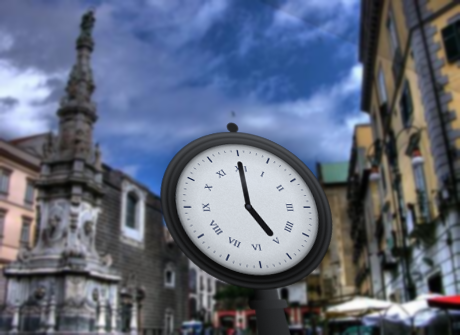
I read 5.00
